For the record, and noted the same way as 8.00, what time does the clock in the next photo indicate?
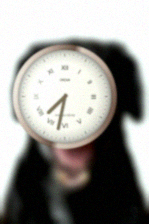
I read 7.32
